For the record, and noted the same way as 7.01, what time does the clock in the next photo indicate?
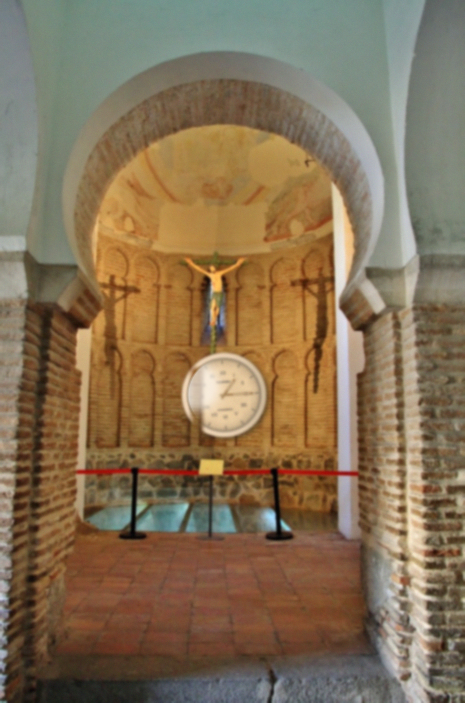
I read 1.15
